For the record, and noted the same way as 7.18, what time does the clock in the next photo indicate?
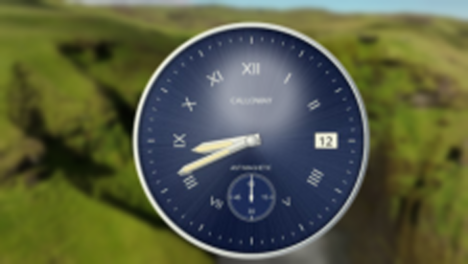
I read 8.41
